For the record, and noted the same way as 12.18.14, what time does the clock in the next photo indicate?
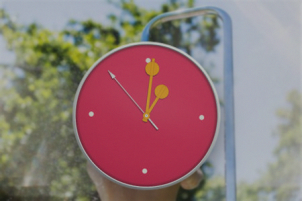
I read 1.00.53
